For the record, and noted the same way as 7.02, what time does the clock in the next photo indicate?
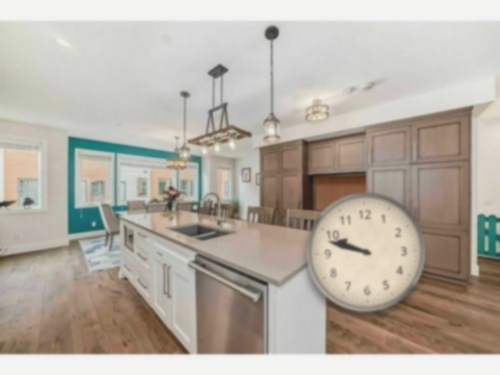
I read 9.48
